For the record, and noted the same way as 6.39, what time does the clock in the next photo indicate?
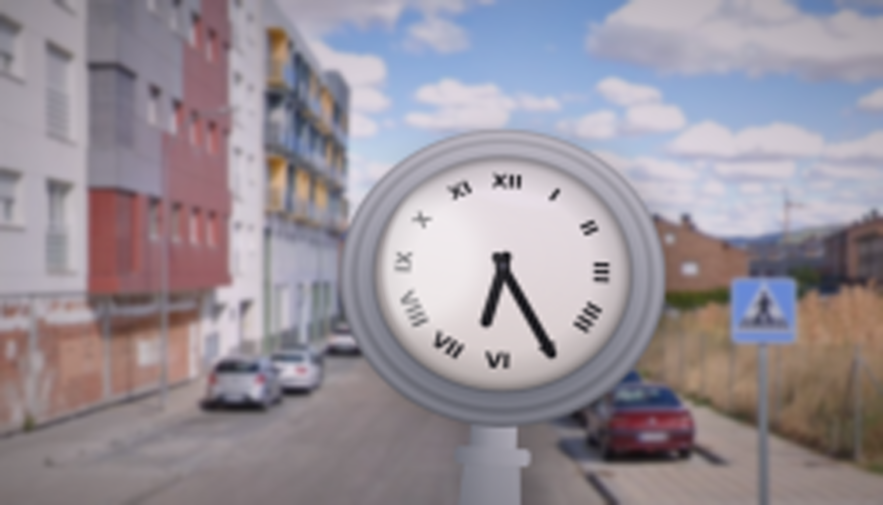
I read 6.25
